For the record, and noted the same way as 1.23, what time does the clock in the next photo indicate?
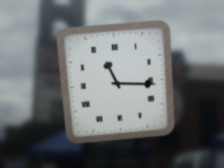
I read 11.16
